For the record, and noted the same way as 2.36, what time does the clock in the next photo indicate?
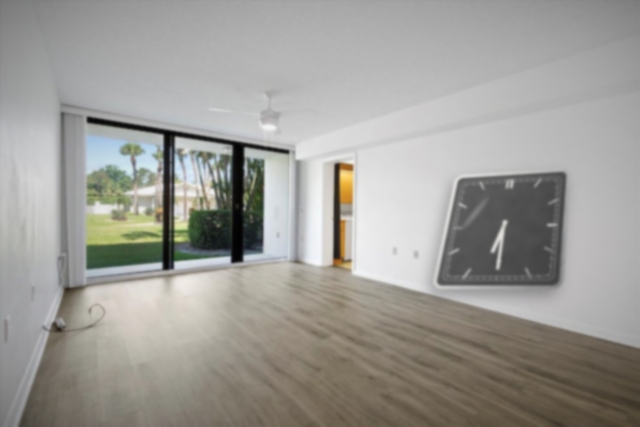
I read 6.30
